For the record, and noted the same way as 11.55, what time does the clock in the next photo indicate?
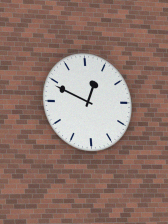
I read 12.49
